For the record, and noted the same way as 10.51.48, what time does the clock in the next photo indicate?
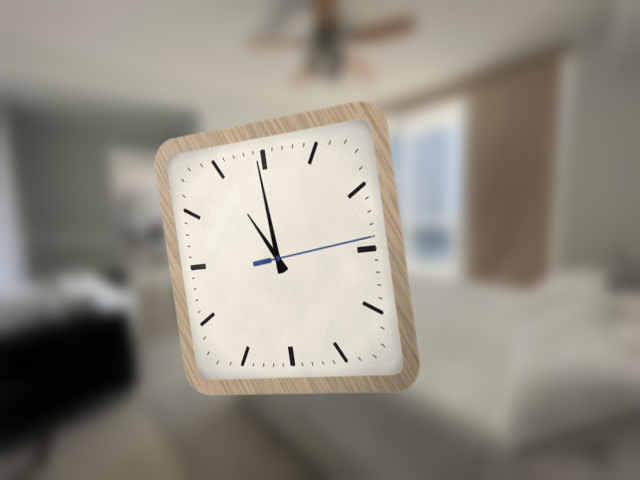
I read 10.59.14
